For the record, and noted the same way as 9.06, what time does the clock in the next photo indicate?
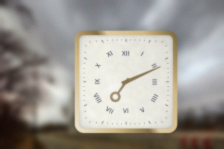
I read 7.11
